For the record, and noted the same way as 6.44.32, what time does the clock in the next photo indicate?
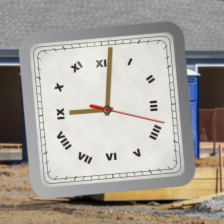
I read 9.01.18
